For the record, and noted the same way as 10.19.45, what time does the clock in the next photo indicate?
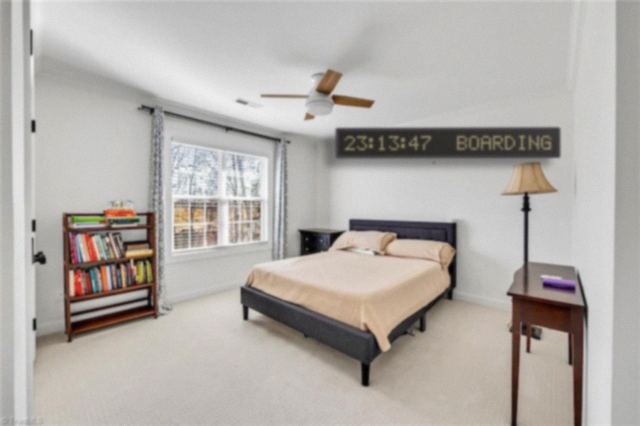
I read 23.13.47
